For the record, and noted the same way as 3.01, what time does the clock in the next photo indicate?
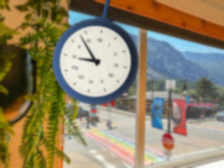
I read 8.53
